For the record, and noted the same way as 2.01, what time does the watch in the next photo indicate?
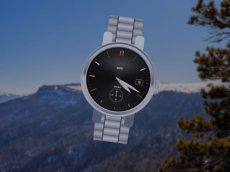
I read 4.19
